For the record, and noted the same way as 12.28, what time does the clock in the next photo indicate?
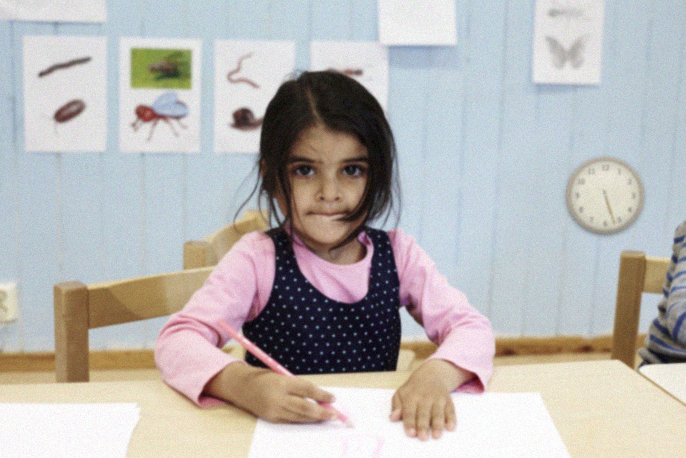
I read 5.27
